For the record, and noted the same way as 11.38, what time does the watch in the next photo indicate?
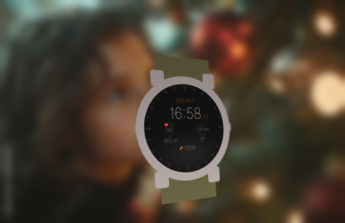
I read 16.58
